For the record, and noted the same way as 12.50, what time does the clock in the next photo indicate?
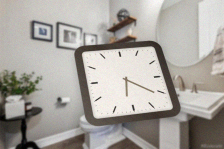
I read 6.21
